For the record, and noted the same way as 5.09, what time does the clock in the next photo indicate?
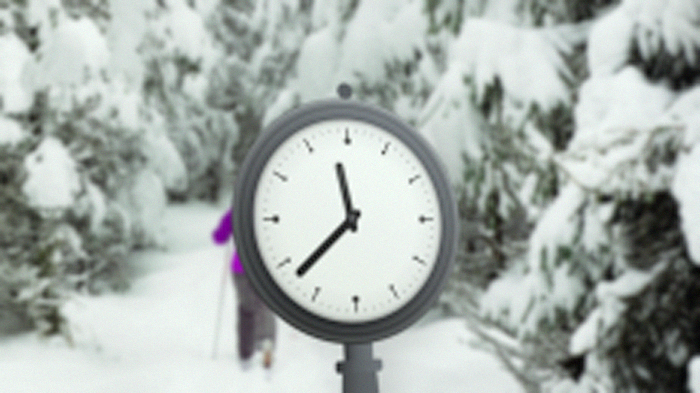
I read 11.38
